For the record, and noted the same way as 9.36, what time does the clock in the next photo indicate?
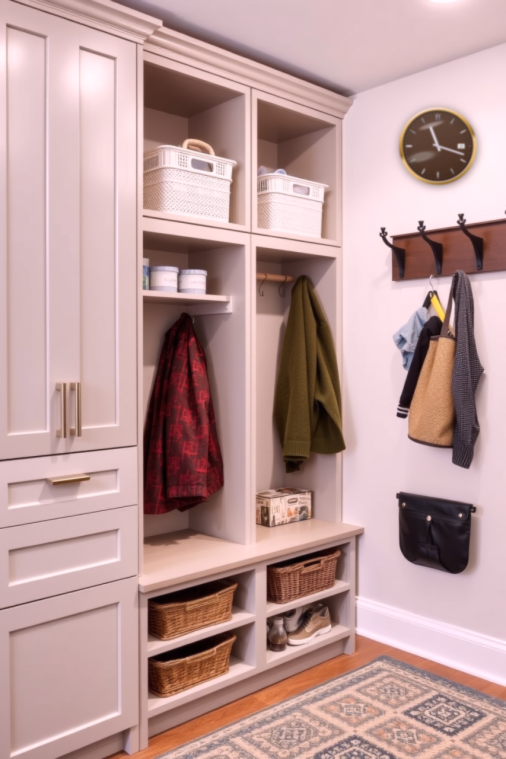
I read 11.18
